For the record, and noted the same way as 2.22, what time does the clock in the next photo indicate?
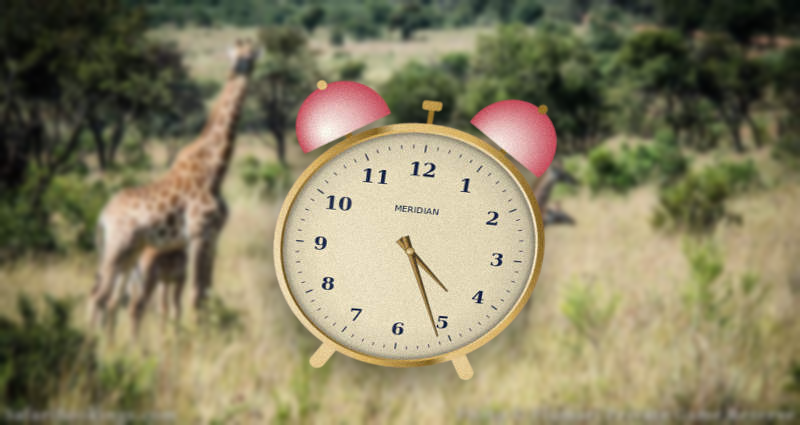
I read 4.26
